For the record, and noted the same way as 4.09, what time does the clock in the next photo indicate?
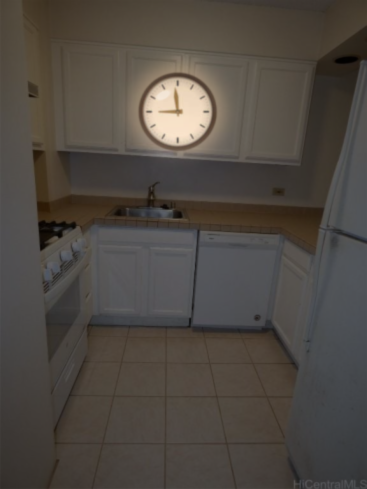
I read 8.59
